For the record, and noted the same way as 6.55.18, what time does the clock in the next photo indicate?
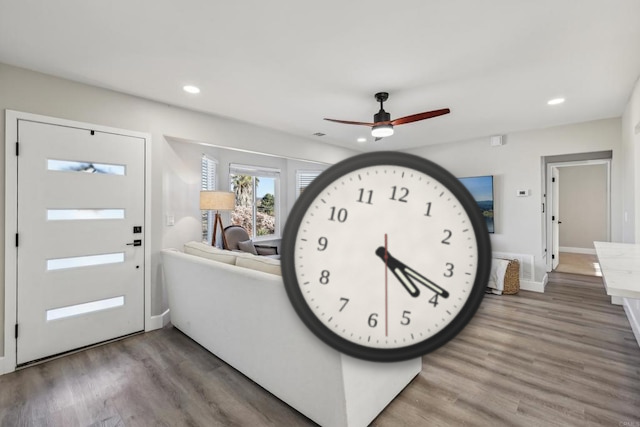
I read 4.18.28
